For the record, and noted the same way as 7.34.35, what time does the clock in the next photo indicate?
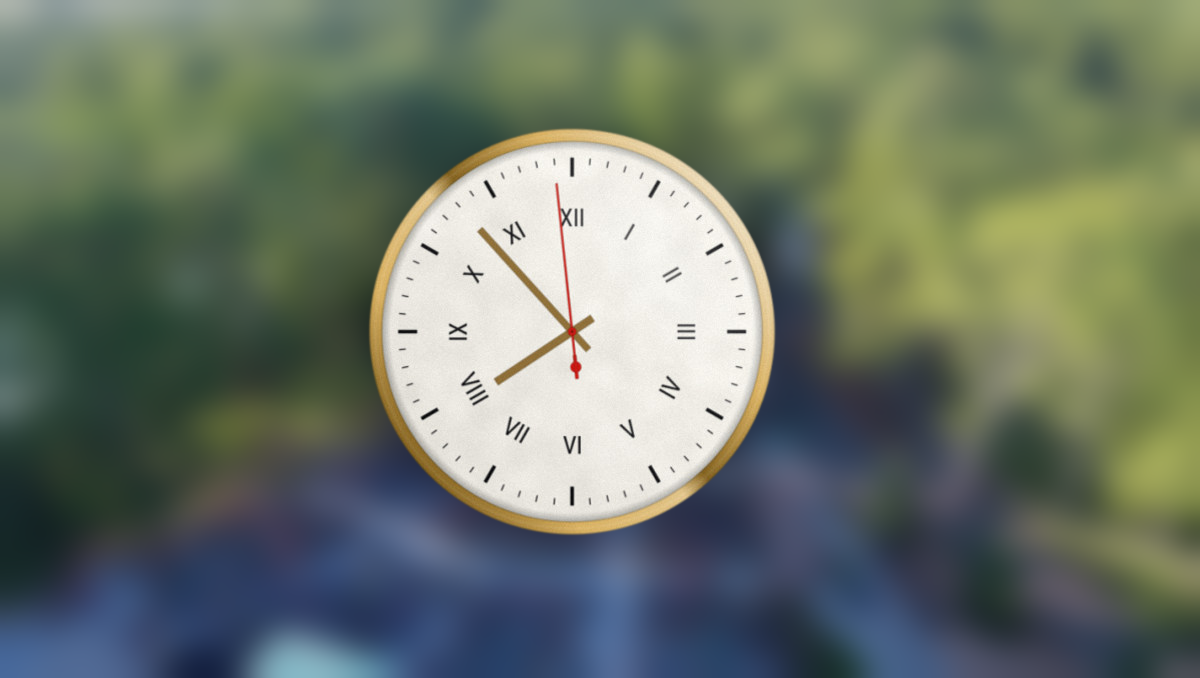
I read 7.52.59
